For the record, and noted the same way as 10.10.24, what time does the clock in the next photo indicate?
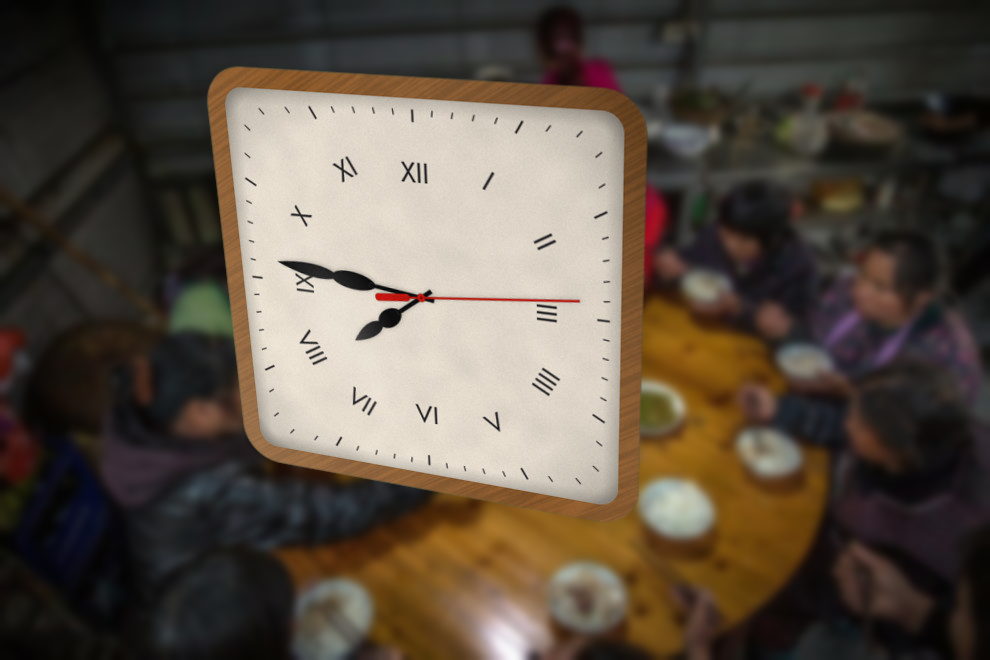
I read 7.46.14
